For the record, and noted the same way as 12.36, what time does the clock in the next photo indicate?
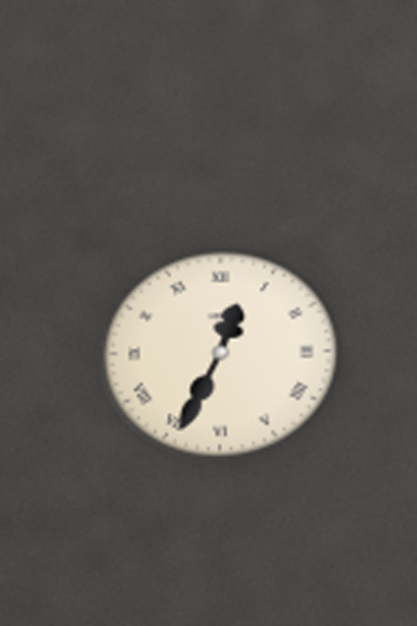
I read 12.34
